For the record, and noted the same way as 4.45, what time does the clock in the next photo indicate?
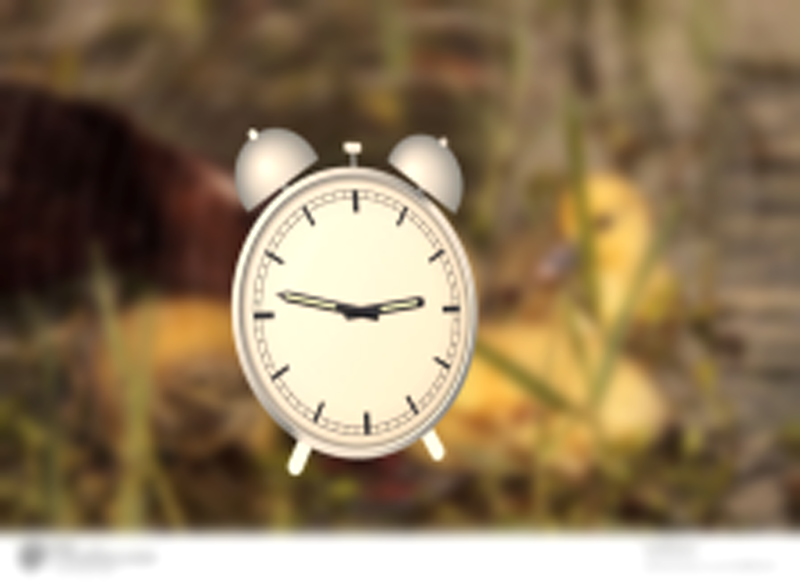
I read 2.47
